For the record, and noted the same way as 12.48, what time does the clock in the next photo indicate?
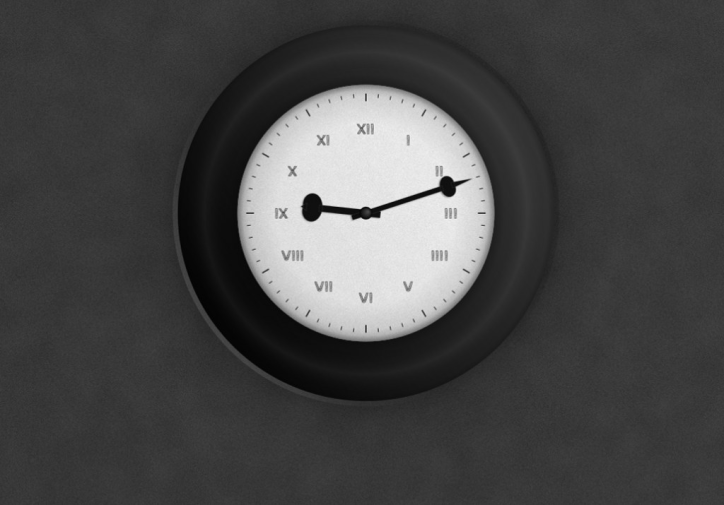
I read 9.12
